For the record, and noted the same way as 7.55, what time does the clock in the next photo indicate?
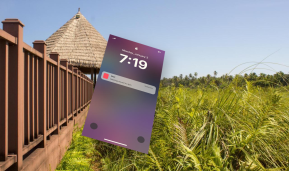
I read 7.19
